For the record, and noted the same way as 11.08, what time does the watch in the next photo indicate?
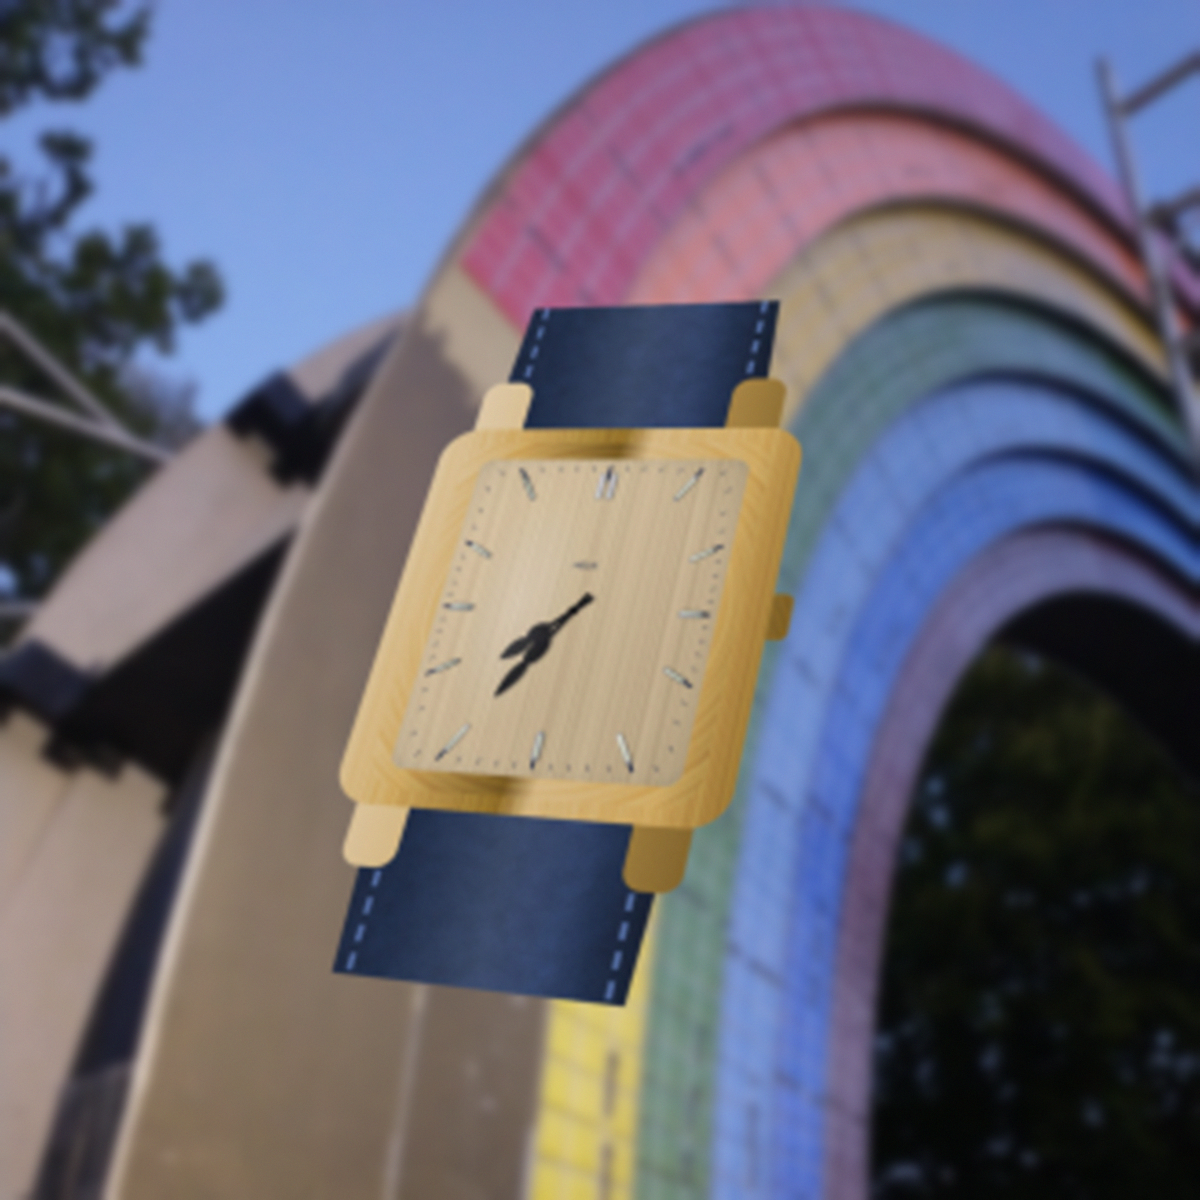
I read 7.35
